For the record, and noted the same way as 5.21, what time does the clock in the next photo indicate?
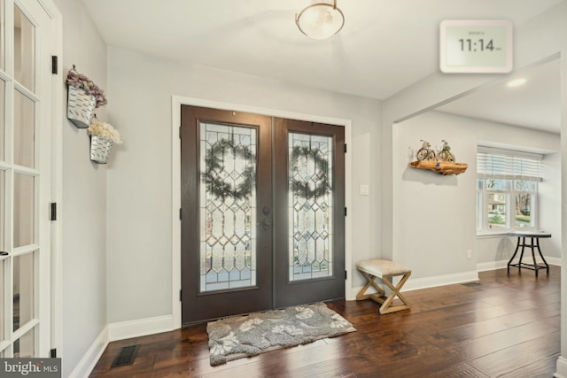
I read 11.14
